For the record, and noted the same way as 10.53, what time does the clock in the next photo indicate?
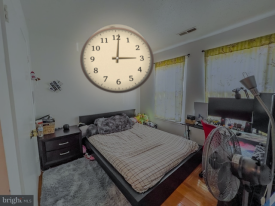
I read 3.01
